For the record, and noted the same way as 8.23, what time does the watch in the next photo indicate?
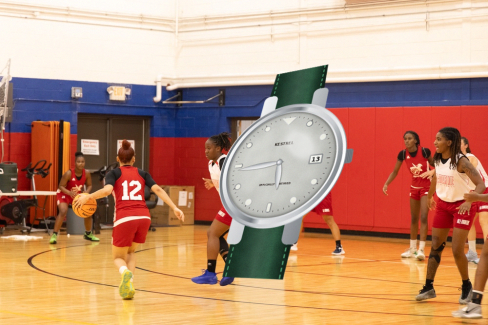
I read 5.44
